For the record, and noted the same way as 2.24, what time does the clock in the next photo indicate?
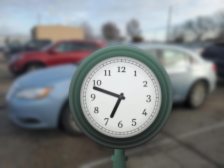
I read 6.48
